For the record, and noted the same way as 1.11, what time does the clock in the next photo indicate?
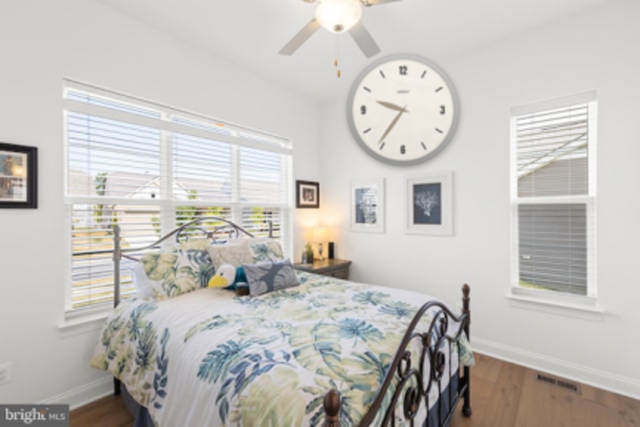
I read 9.36
